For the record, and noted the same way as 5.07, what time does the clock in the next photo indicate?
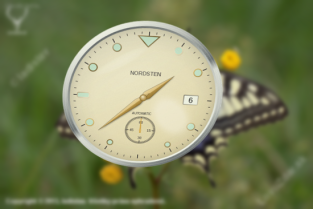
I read 1.38
